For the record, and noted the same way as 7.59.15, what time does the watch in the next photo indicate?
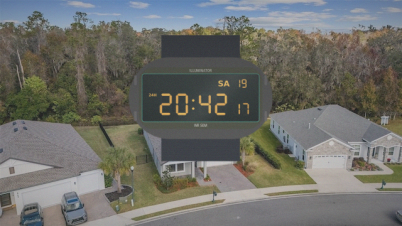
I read 20.42.17
